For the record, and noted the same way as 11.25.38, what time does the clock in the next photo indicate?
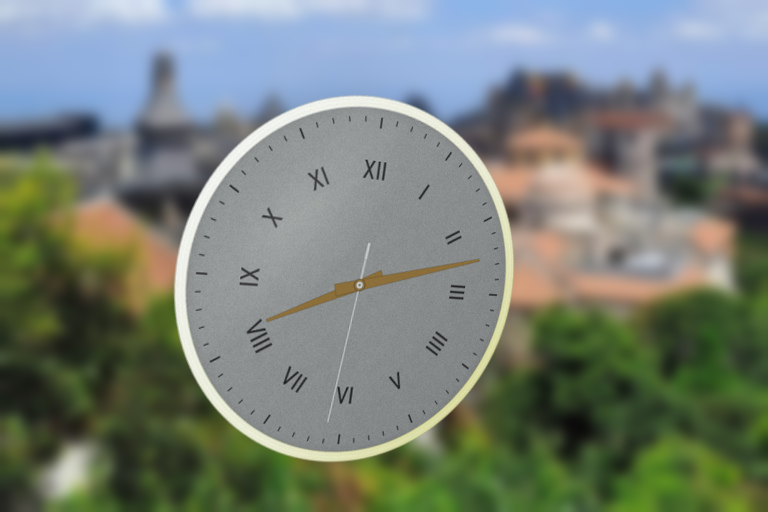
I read 8.12.31
